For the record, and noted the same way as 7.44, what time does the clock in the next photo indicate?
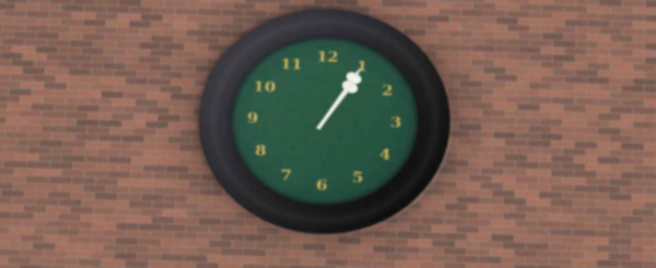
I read 1.05
